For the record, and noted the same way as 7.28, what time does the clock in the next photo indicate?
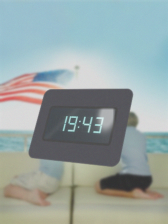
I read 19.43
